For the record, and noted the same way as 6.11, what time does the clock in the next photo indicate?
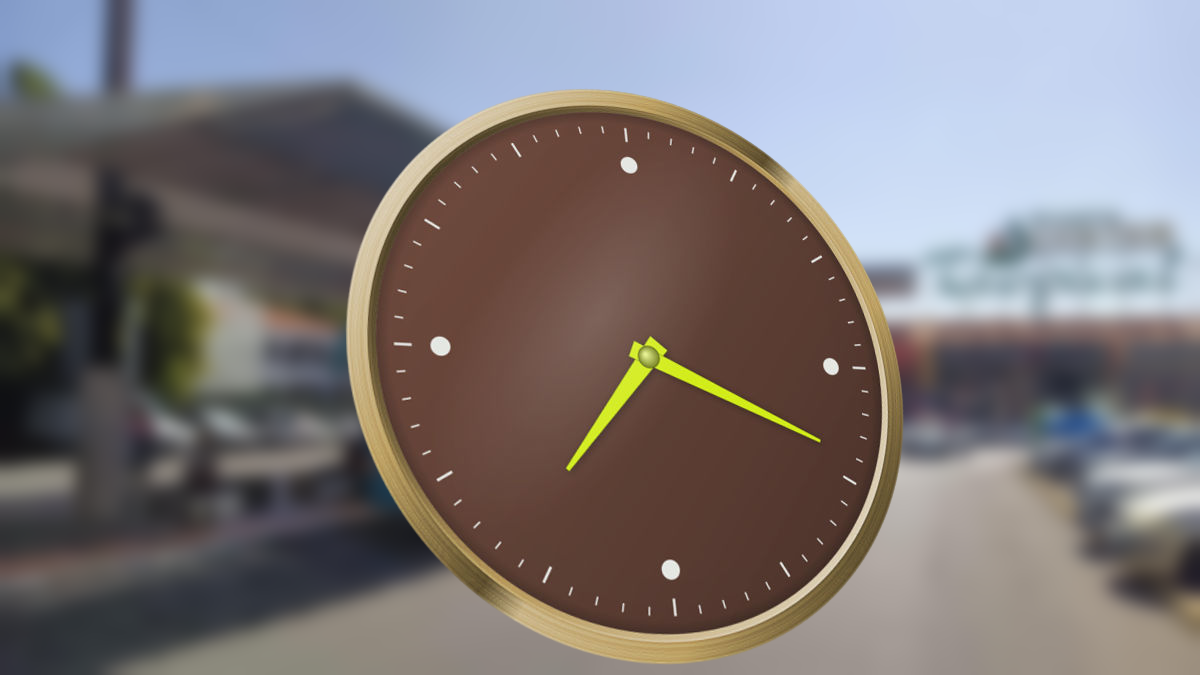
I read 7.19
